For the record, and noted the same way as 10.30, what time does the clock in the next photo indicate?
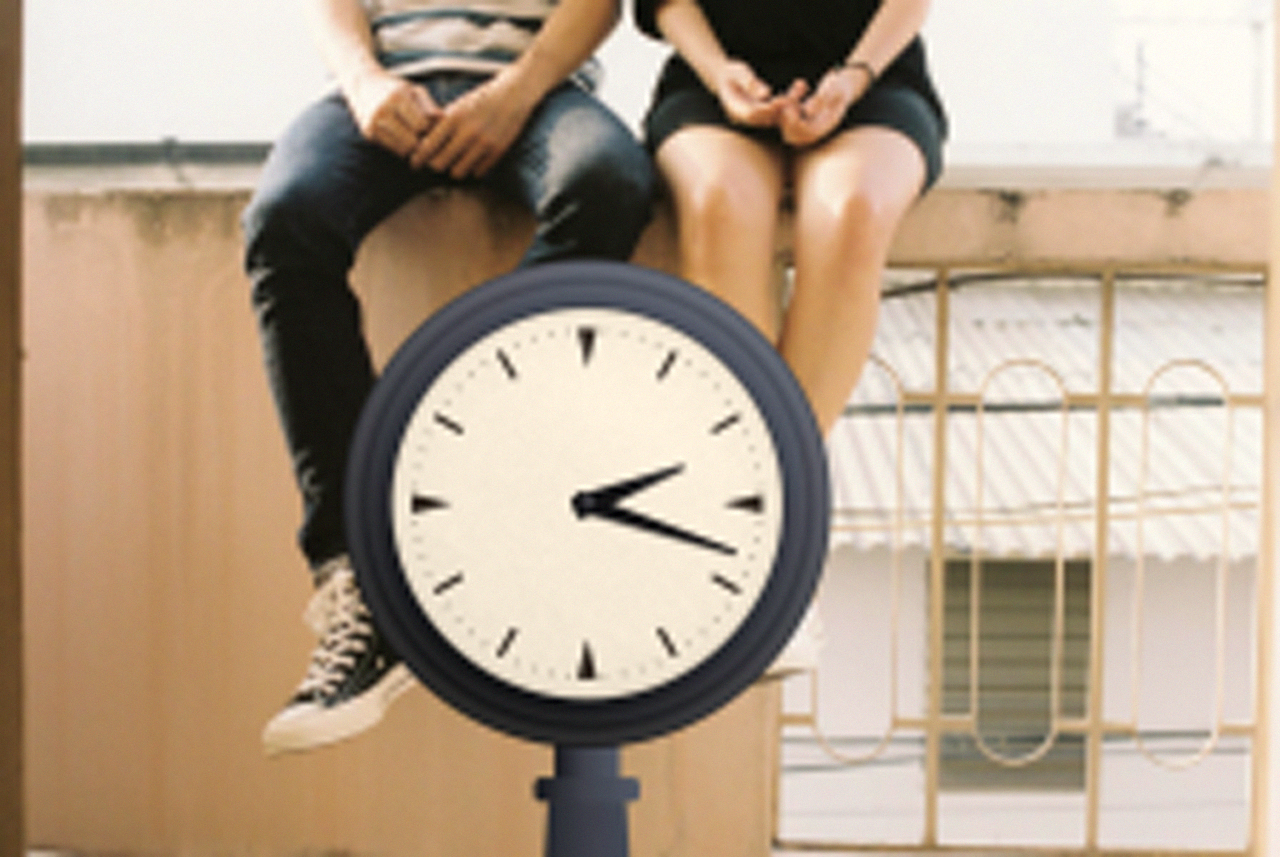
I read 2.18
